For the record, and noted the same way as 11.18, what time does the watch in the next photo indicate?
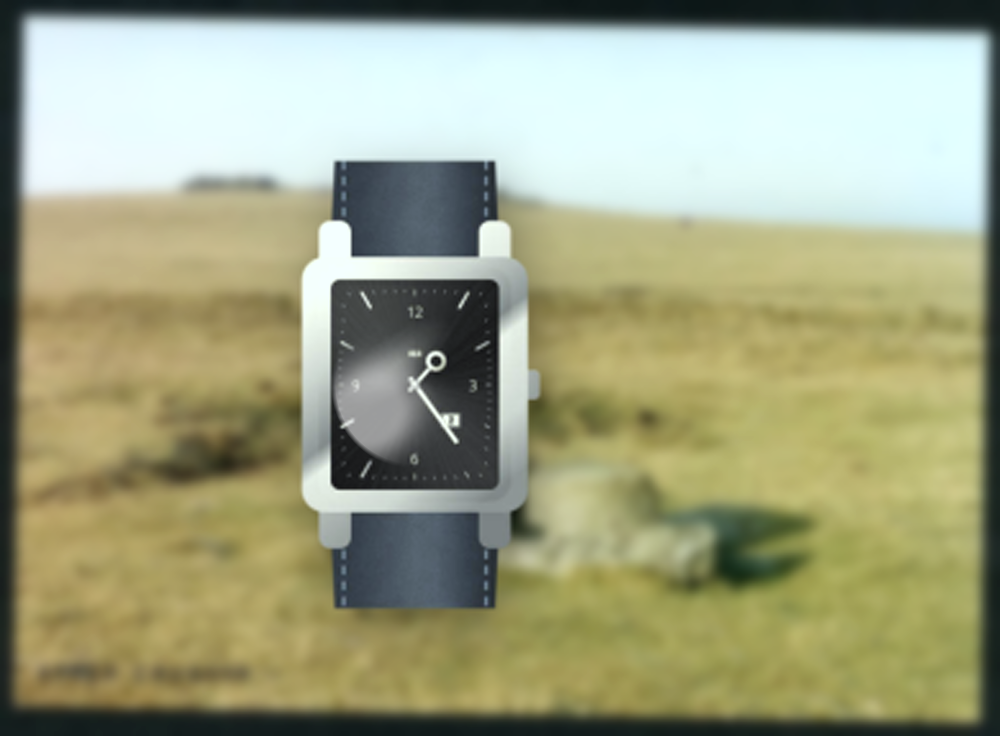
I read 1.24
